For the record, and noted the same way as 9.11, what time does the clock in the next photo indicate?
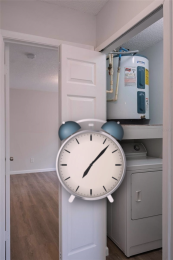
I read 7.07
